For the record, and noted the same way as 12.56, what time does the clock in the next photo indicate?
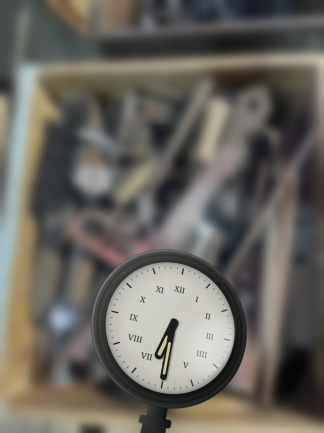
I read 6.30
